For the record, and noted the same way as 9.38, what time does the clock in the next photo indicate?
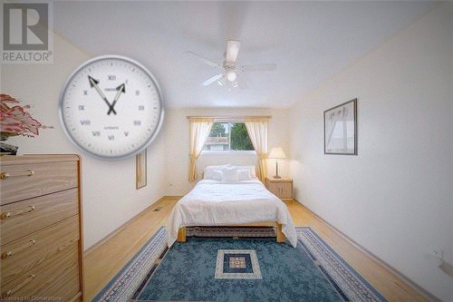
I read 12.54
